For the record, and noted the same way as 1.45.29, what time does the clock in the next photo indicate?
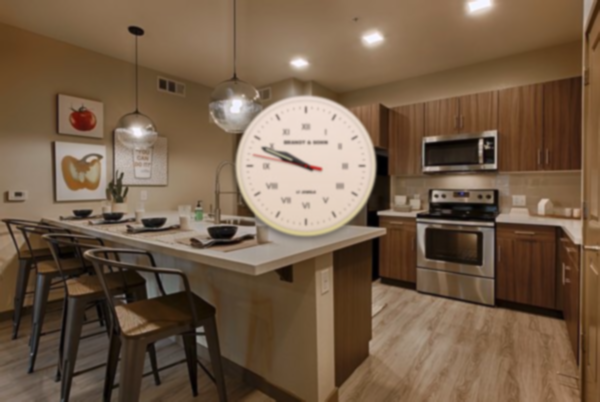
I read 9.48.47
